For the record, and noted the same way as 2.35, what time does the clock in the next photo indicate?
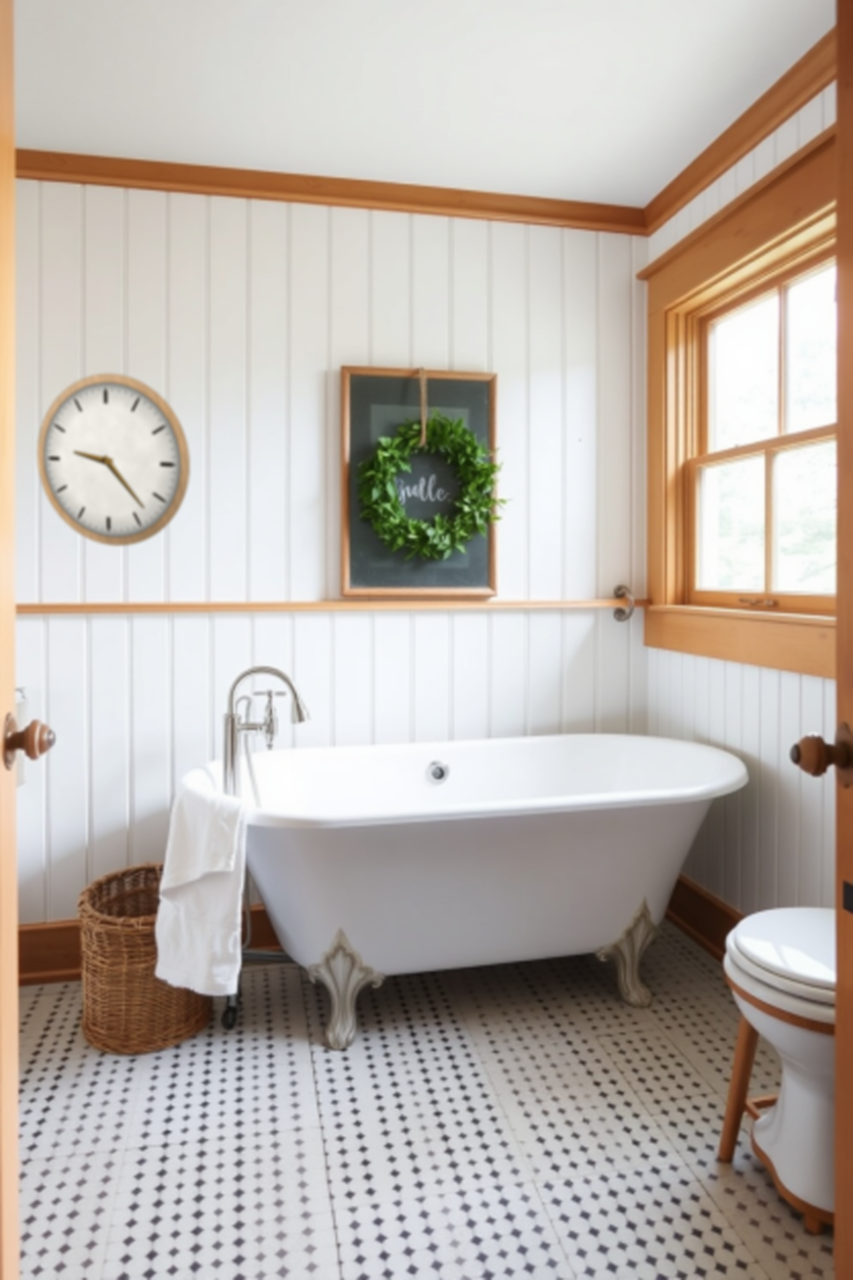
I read 9.23
